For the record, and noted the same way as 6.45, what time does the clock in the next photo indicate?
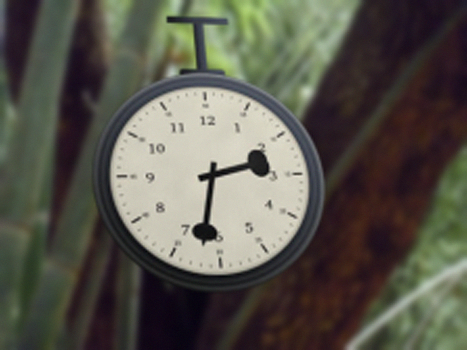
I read 2.32
